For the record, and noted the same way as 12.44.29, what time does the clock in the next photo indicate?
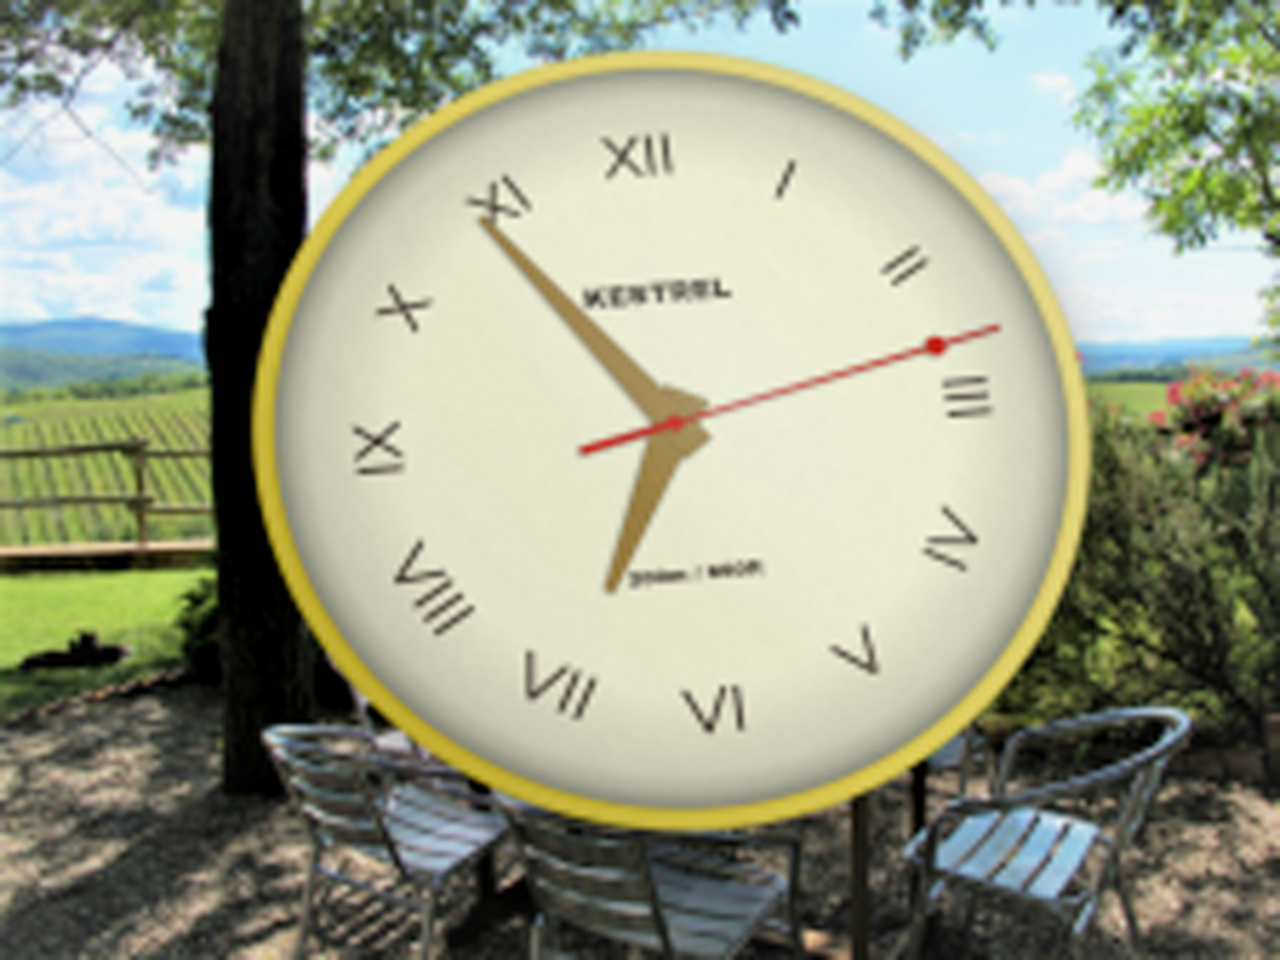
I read 6.54.13
